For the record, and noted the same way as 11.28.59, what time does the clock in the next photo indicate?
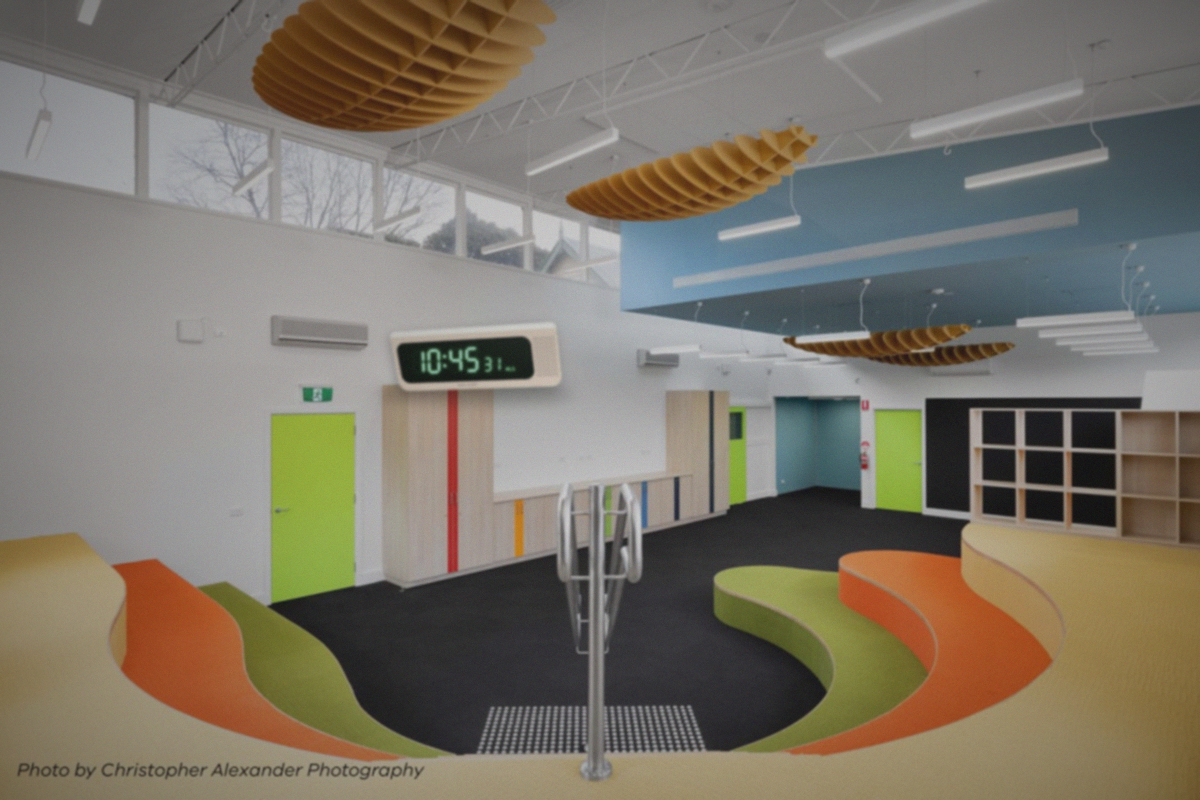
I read 10.45.31
